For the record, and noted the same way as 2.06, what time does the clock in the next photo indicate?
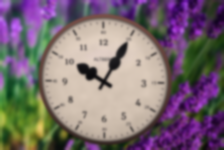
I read 10.05
